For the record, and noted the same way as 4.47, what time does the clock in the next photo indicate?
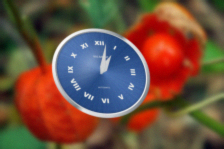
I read 1.02
